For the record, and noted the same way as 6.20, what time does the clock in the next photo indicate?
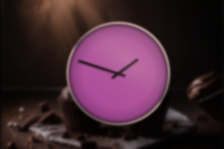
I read 1.48
